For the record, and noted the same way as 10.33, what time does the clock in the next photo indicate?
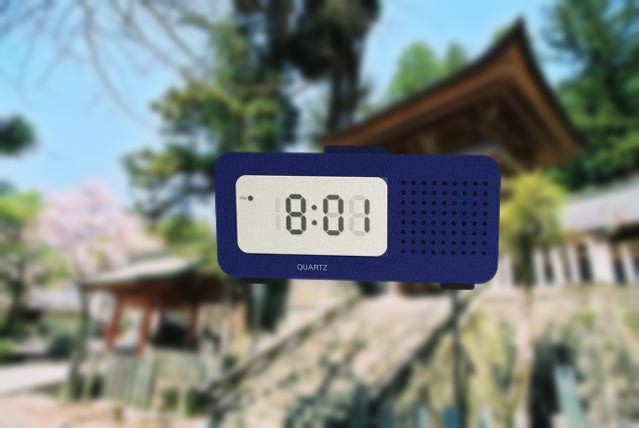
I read 8.01
